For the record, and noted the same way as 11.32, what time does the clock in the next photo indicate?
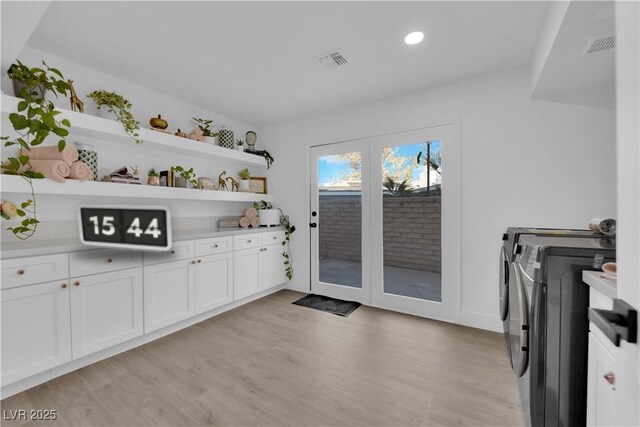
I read 15.44
